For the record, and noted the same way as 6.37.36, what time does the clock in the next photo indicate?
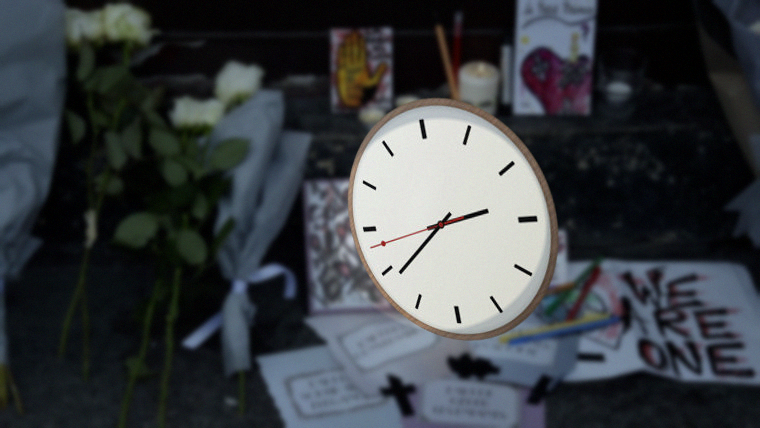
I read 2.38.43
